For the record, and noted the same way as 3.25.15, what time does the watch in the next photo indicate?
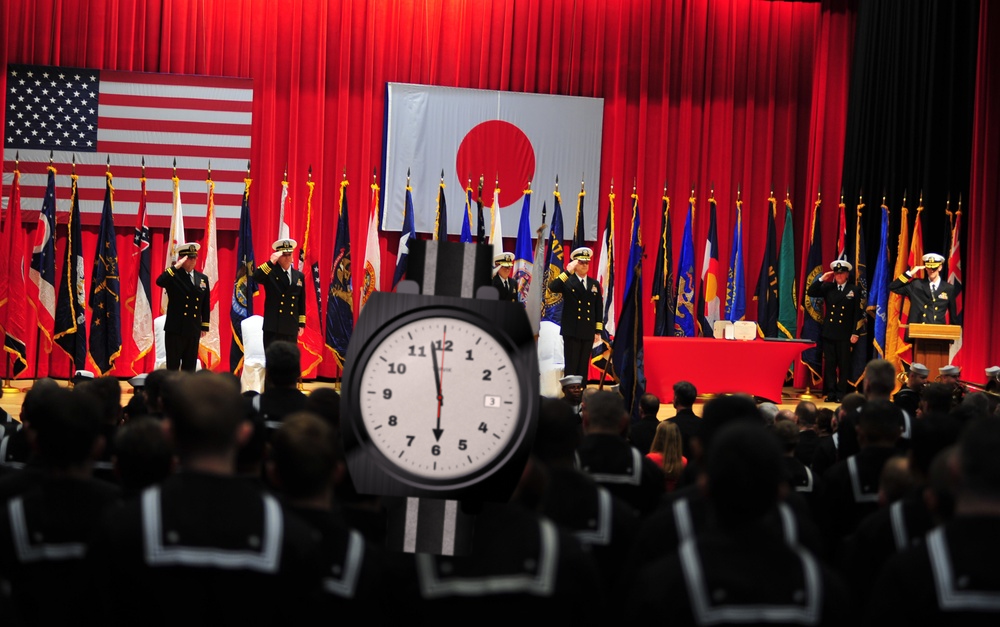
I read 5.58.00
